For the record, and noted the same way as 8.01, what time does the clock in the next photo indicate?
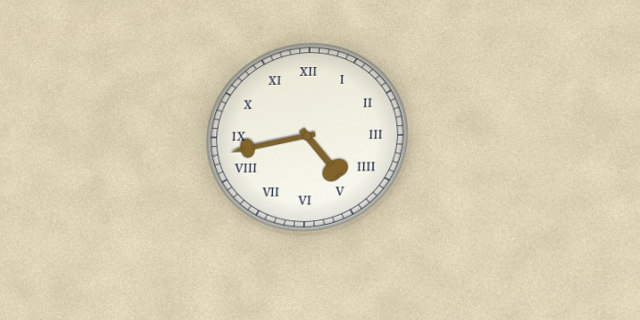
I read 4.43
